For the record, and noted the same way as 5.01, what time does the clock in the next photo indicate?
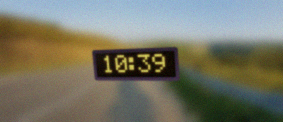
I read 10.39
